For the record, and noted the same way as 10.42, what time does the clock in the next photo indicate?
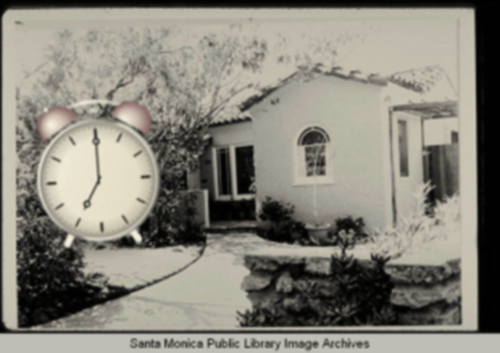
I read 7.00
